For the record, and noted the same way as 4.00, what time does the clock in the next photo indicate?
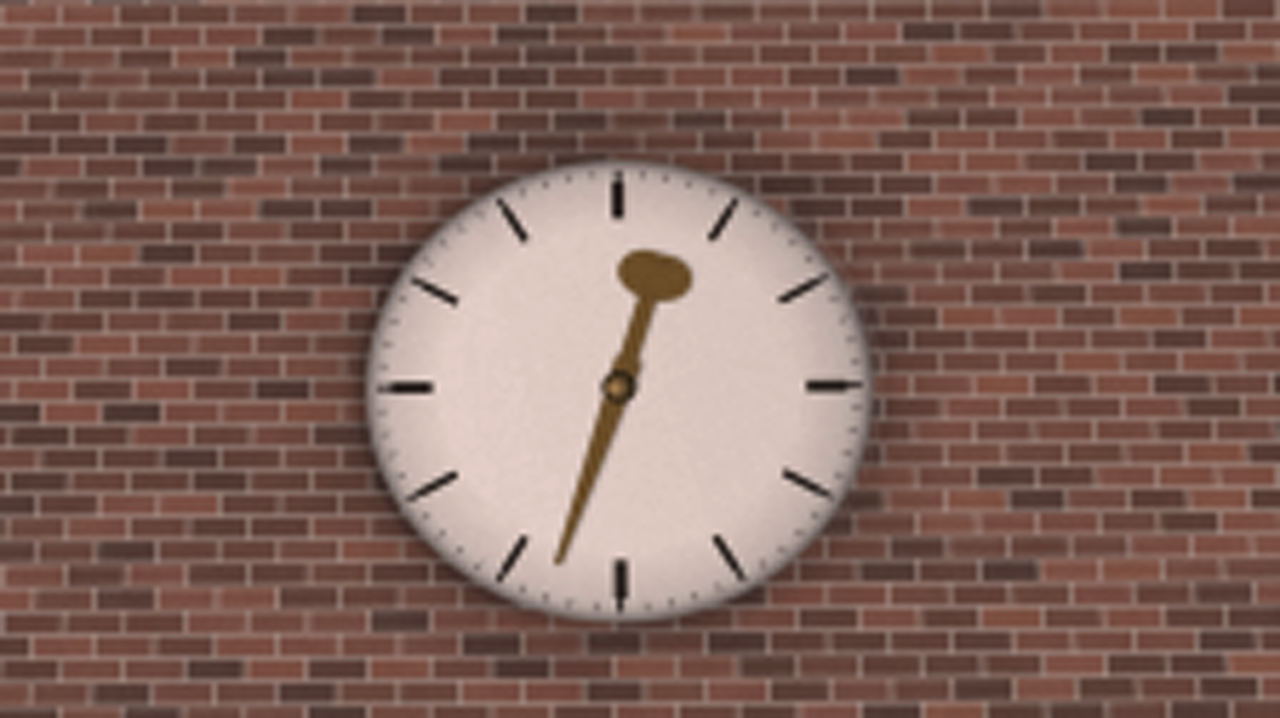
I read 12.33
